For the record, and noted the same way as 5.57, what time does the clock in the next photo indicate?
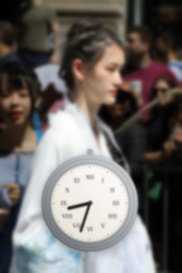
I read 8.33
